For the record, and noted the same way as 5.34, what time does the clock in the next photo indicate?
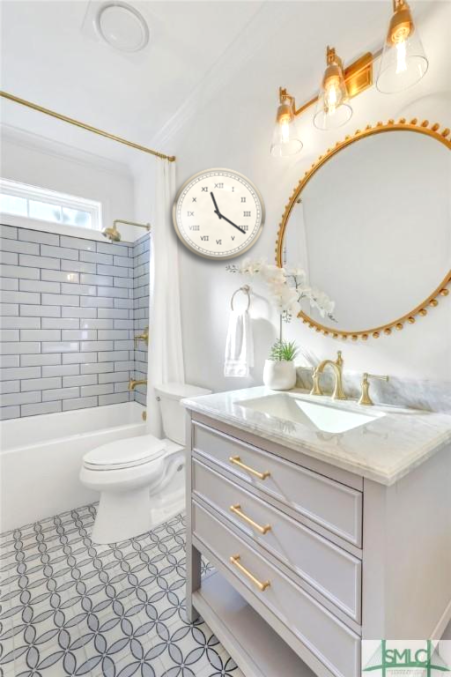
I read 11.21
